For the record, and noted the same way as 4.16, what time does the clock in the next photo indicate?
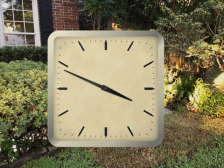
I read 3.49
